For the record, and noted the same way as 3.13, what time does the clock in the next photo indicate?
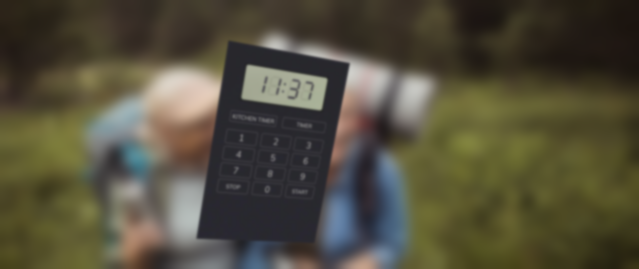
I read 11.37
